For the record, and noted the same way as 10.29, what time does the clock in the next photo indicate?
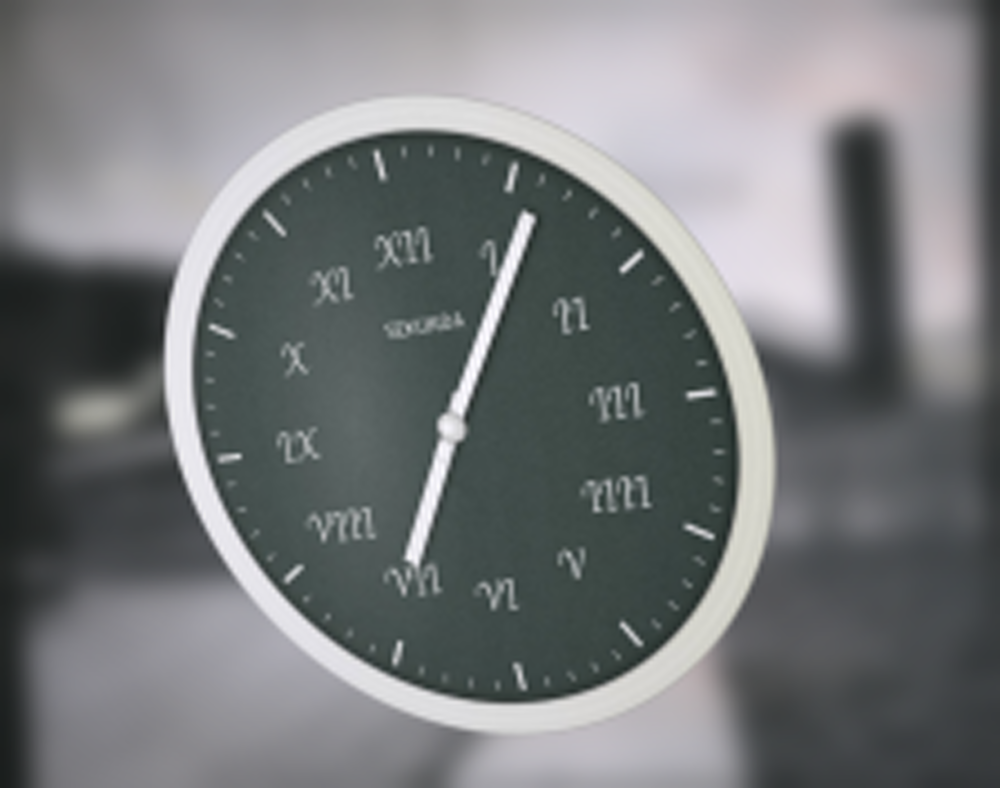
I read 7.06
